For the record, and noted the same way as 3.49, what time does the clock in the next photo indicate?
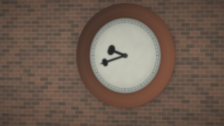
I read 9.42
